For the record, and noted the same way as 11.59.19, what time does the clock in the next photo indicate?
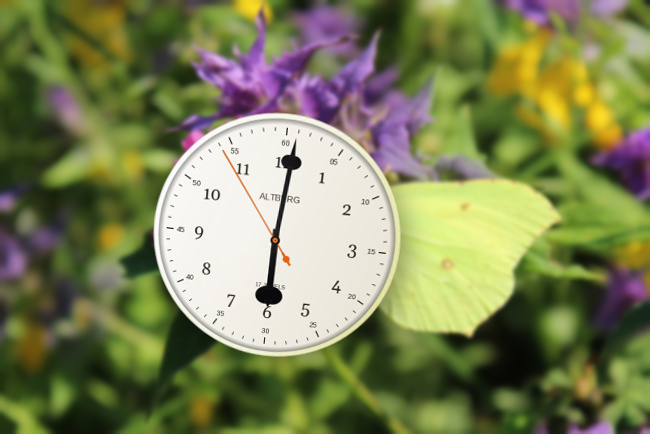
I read 6.00.54
